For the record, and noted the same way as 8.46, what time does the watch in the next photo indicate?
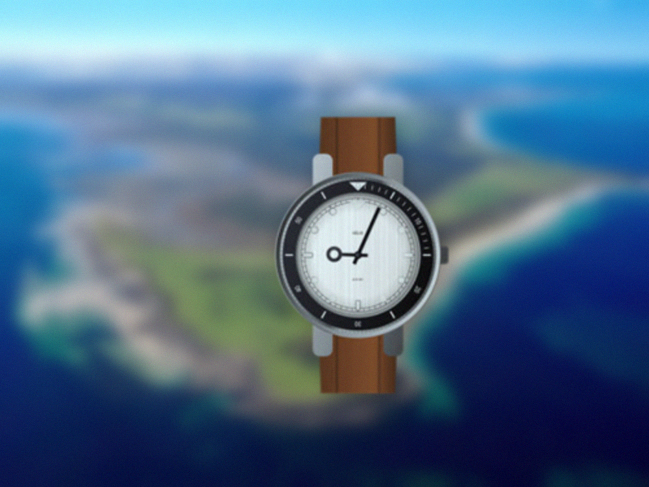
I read 9.04
